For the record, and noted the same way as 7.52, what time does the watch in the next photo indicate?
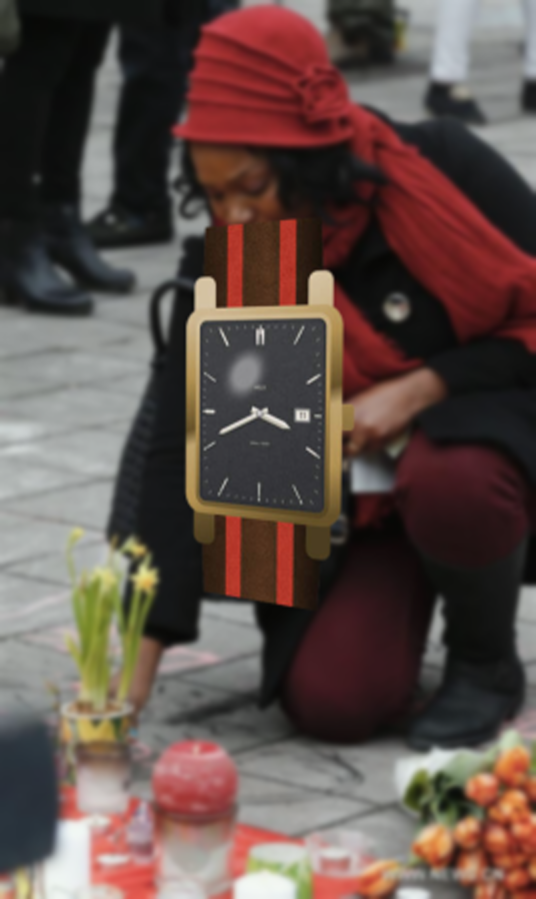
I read 3.41
